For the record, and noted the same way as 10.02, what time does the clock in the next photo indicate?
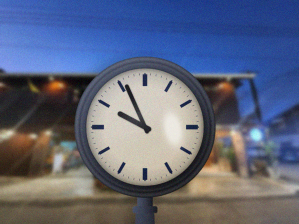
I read 9.56
